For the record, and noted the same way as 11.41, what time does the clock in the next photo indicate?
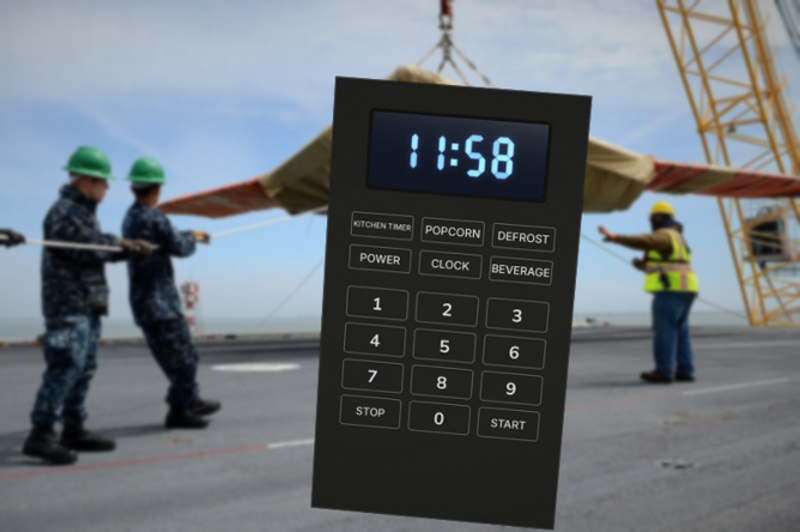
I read 11.58
